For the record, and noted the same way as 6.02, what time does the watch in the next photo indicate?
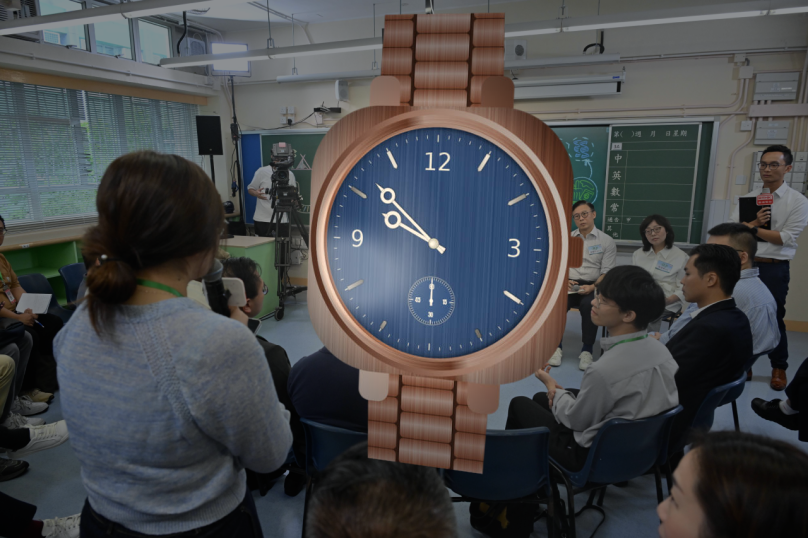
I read 9.52
